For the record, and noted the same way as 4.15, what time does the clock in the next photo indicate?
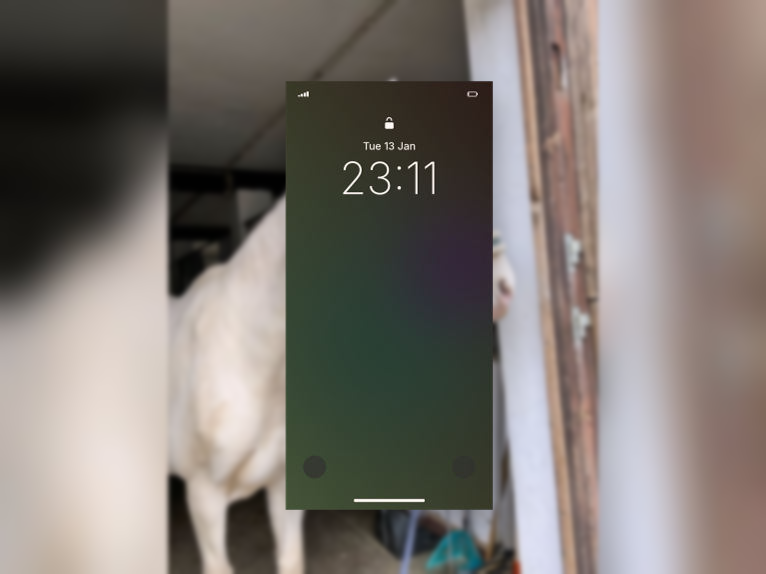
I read 23.11
